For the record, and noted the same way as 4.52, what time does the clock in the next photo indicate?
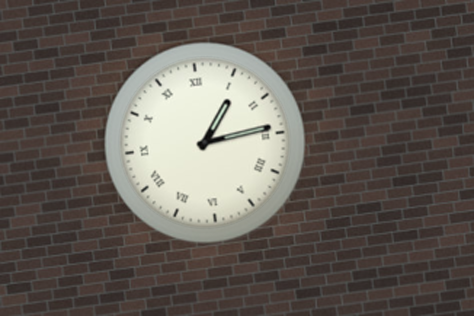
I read 1.14
